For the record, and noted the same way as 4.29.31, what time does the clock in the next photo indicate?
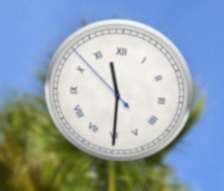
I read 11.29.52
